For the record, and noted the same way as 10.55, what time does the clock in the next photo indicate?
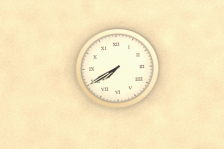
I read 7.40
